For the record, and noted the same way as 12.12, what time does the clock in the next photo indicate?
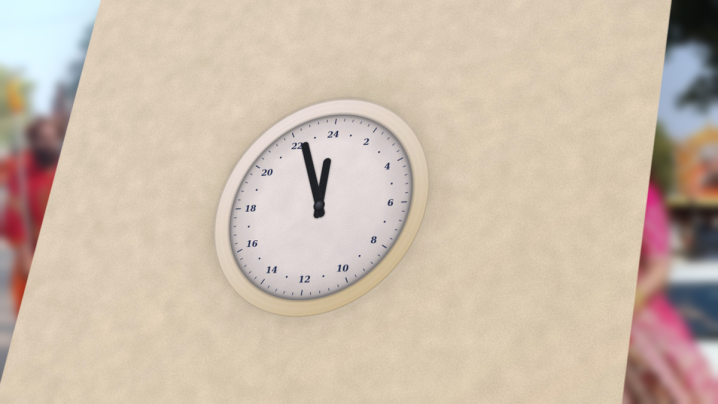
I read 23.56
